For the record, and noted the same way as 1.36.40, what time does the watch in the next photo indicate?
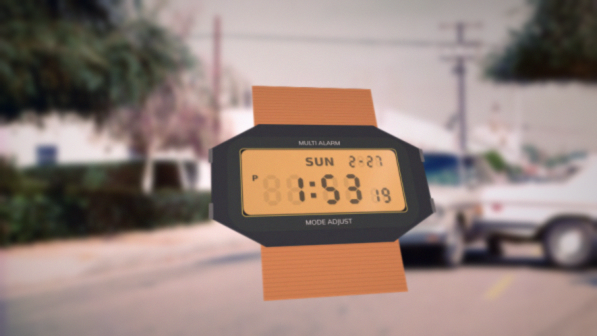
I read 1.53.19
